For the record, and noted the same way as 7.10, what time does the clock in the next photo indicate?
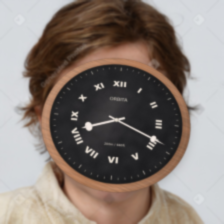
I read 8.19
